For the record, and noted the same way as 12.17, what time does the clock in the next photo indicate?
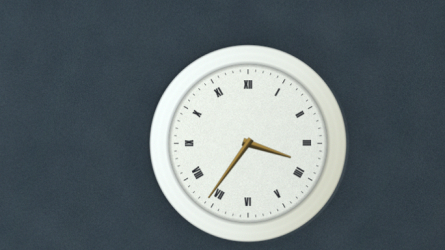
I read 3.36
